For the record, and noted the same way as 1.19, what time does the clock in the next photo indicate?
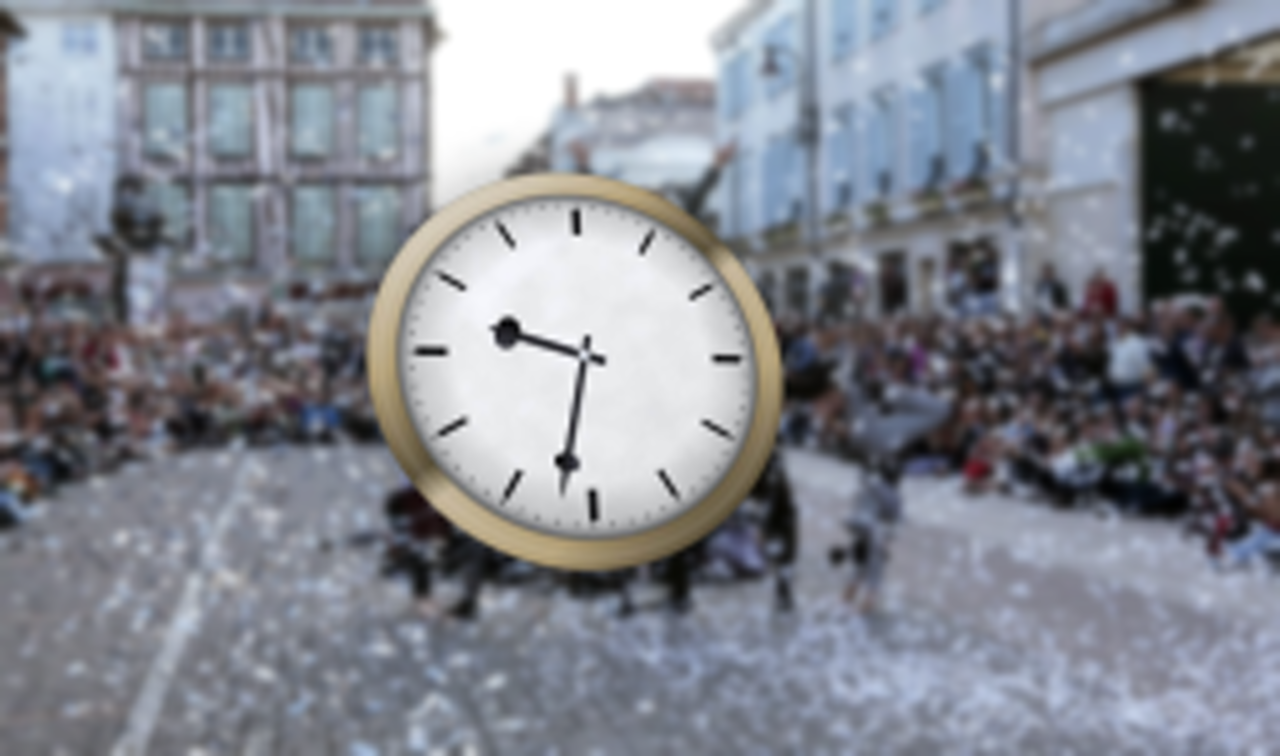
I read 9.32
